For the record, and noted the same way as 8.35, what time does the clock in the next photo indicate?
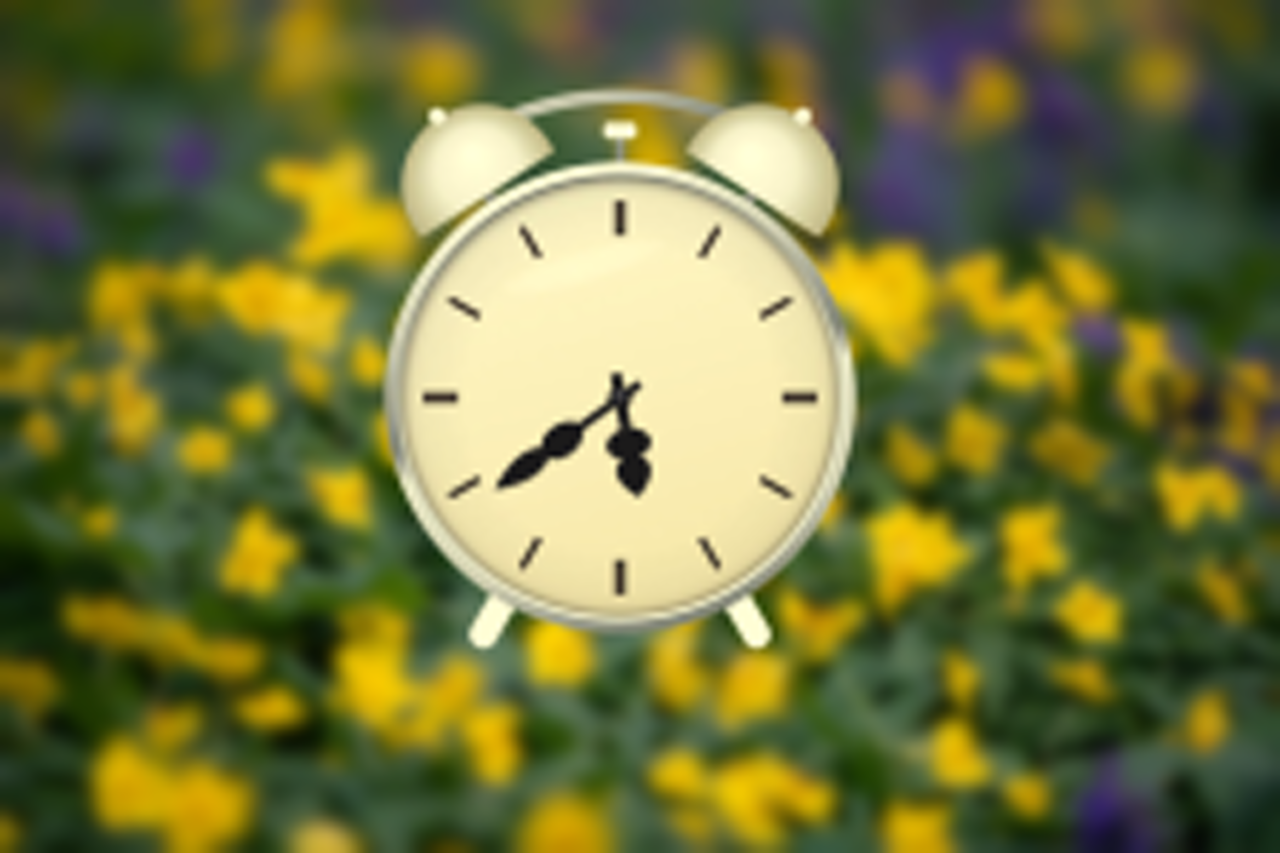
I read 5.39
